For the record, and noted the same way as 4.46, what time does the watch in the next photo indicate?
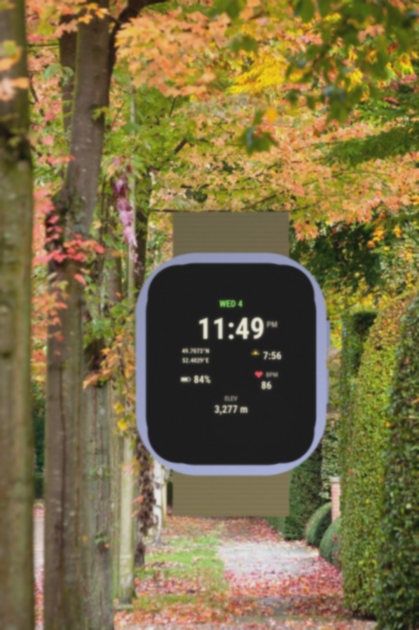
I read 11.49
